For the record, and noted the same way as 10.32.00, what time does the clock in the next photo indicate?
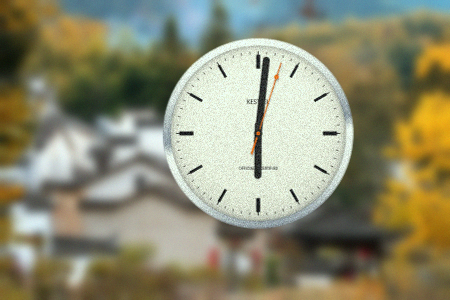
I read 6.01.03
